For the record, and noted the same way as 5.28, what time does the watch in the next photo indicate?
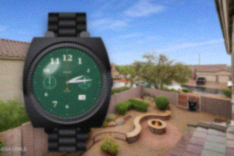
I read 2.14
